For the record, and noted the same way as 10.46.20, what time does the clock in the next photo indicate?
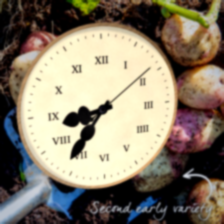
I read 8.36.09
